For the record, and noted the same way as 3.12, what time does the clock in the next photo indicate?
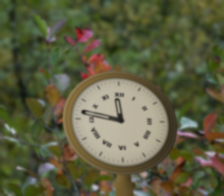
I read 11.47
